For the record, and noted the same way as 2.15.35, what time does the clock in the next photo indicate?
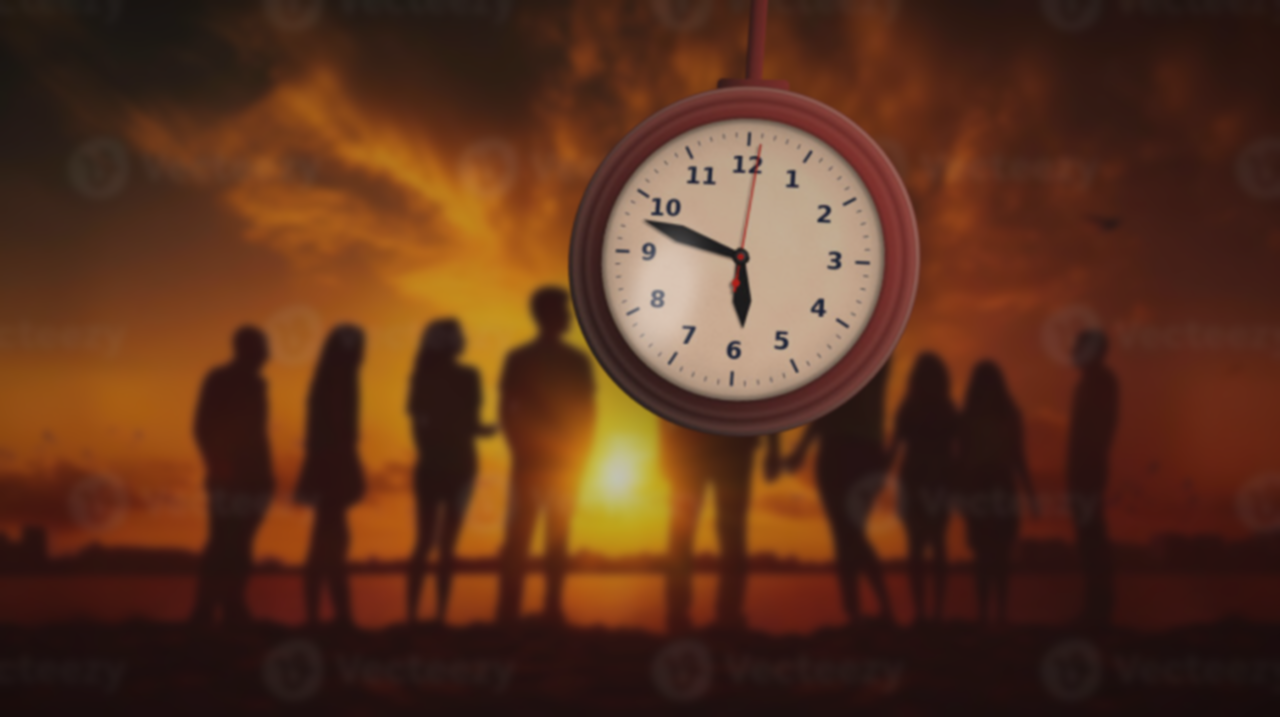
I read 5.48.01
